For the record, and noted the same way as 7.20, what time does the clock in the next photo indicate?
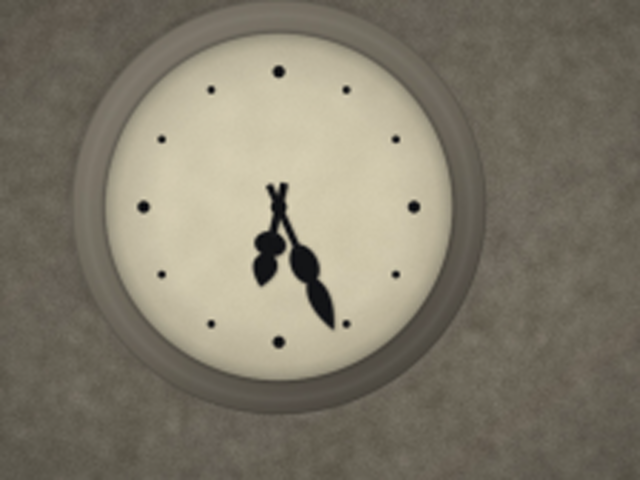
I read 6.26
